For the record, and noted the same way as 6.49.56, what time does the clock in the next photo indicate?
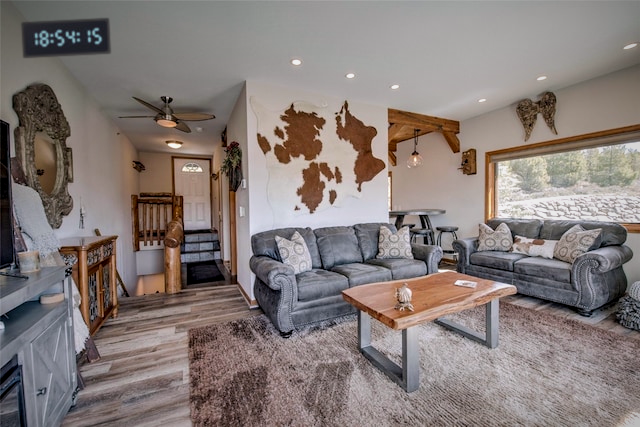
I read 18.54.15
